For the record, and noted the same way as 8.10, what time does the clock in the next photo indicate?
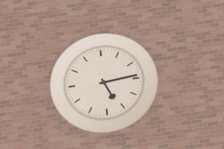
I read 5.14
